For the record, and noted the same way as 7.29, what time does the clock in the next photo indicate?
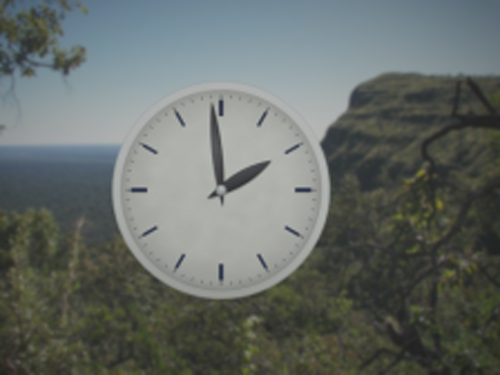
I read 1.59
